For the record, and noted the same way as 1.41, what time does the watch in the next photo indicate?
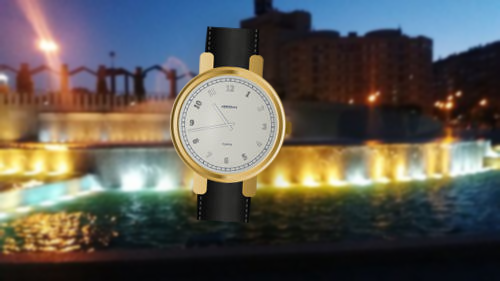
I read 10.43
